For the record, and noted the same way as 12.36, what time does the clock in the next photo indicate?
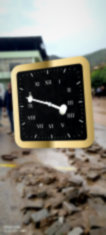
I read 3.48
